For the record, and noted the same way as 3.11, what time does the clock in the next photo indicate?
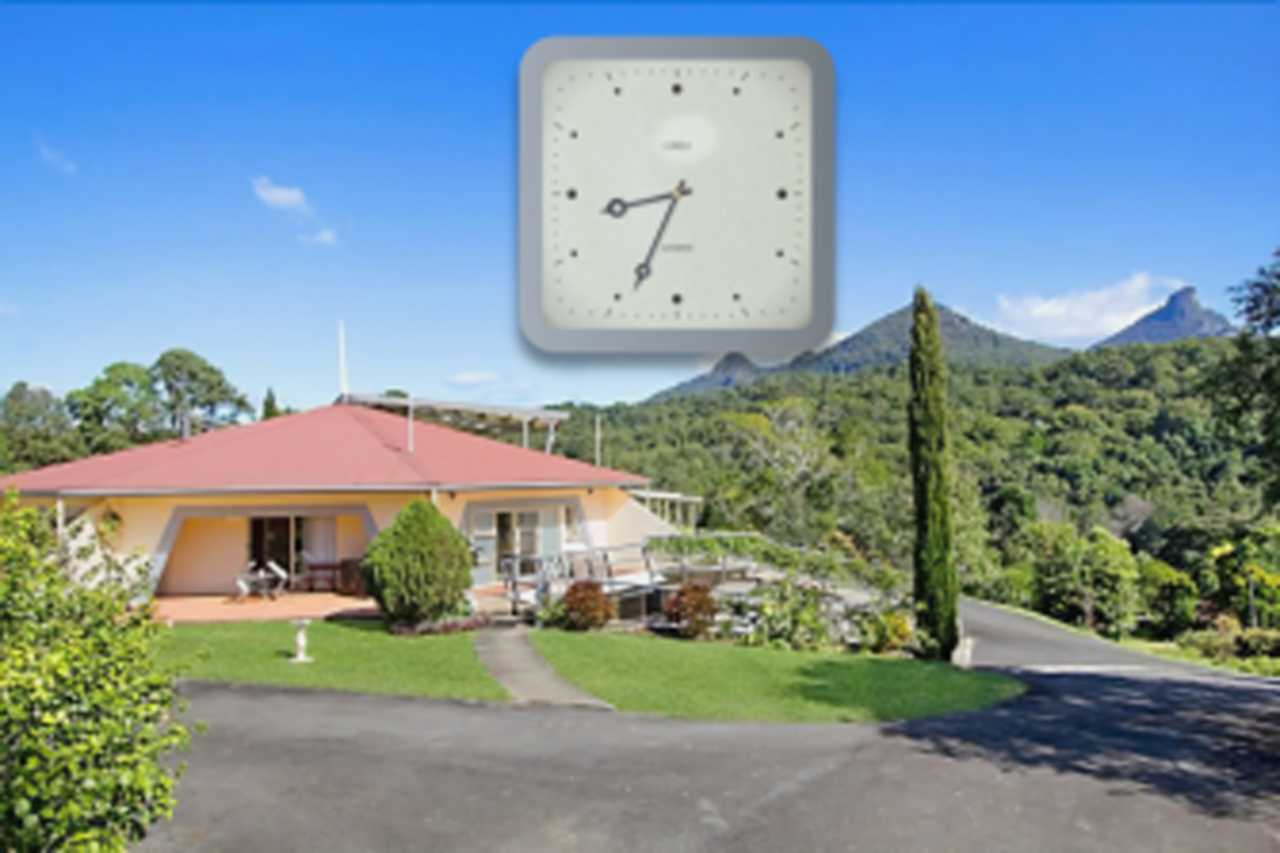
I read 8.34
